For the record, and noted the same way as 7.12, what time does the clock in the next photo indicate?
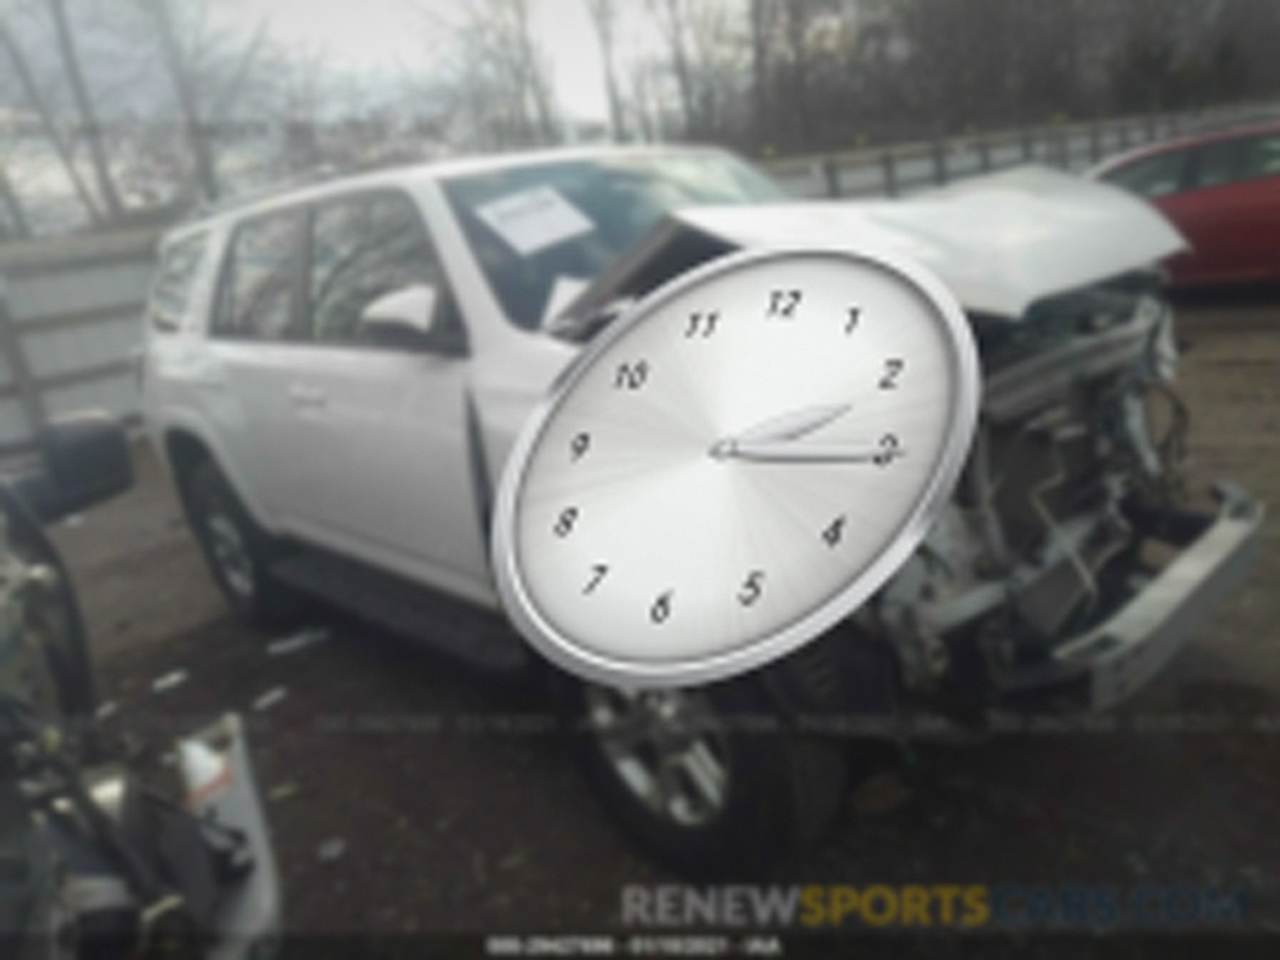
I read 2.15
